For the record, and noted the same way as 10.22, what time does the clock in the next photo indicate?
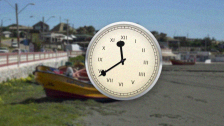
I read 11.39
